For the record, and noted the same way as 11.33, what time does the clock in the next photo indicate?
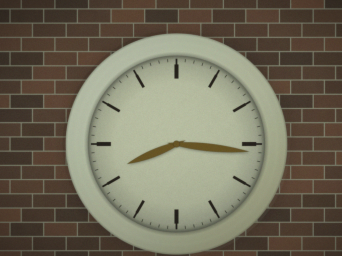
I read 8.16
